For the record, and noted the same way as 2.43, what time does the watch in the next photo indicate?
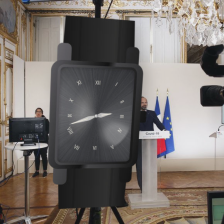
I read 2.42
